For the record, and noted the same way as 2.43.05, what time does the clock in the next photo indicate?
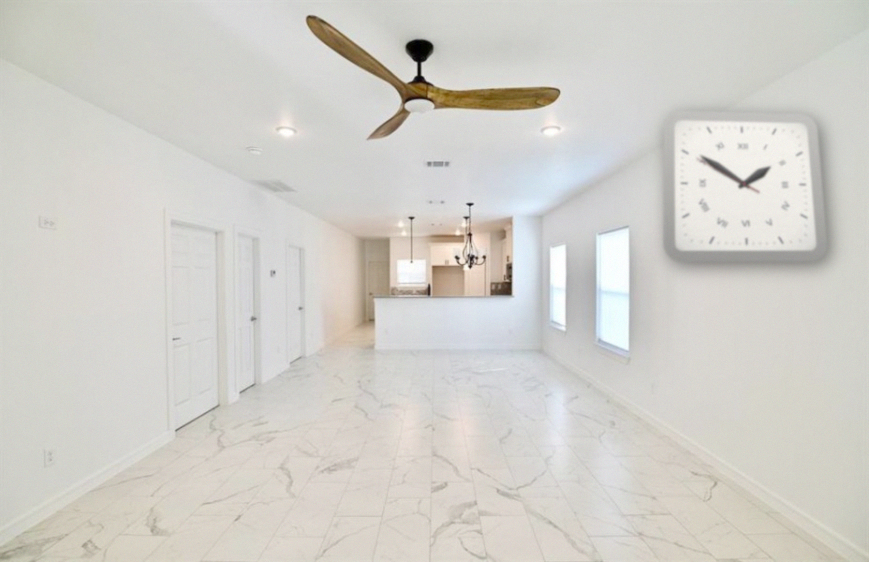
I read 1.50.50
